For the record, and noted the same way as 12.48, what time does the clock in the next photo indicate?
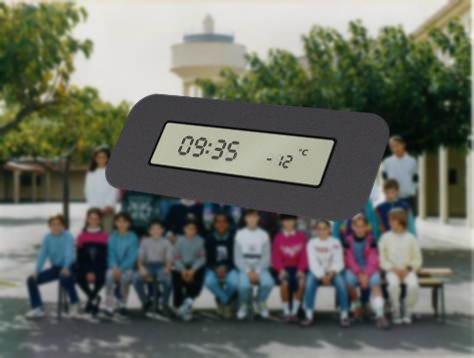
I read 9.35
